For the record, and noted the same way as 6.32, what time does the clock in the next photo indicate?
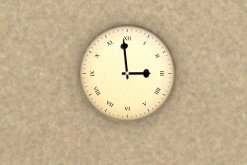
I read 2.59
